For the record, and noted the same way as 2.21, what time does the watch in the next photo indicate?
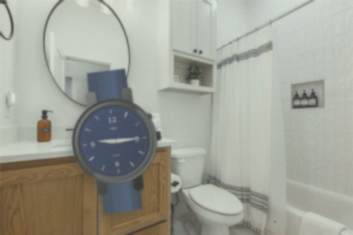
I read 9.15
